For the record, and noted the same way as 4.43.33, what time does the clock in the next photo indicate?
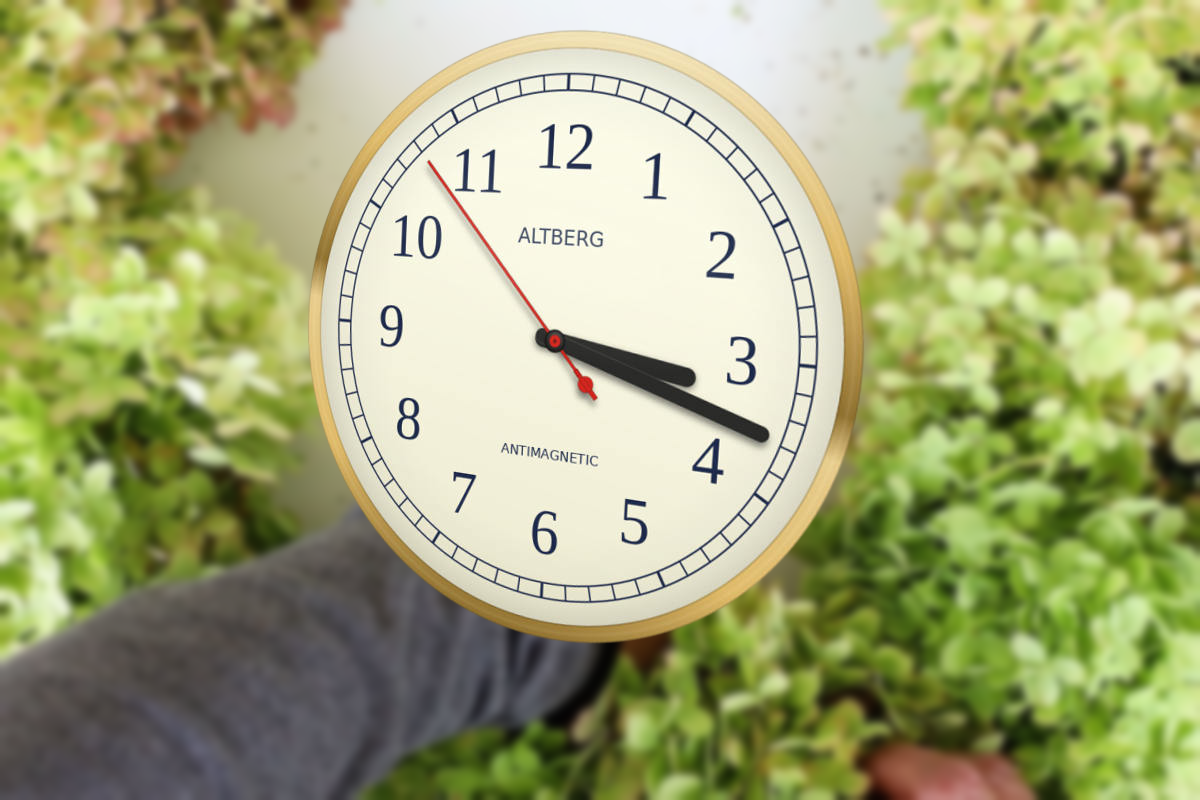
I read 3.17.53
